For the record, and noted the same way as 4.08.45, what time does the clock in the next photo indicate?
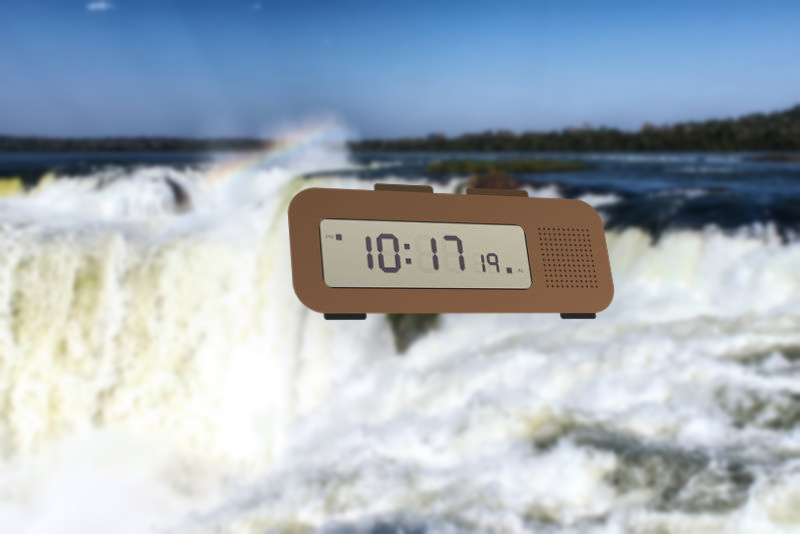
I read 10.17.19
